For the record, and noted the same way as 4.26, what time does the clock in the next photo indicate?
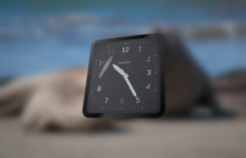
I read 10.25
